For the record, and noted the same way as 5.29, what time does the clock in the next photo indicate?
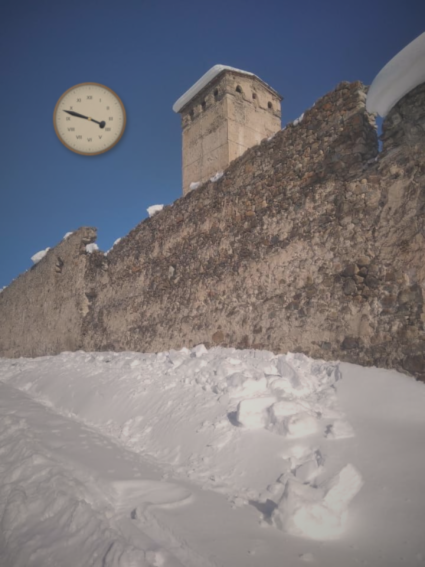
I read 3.48
